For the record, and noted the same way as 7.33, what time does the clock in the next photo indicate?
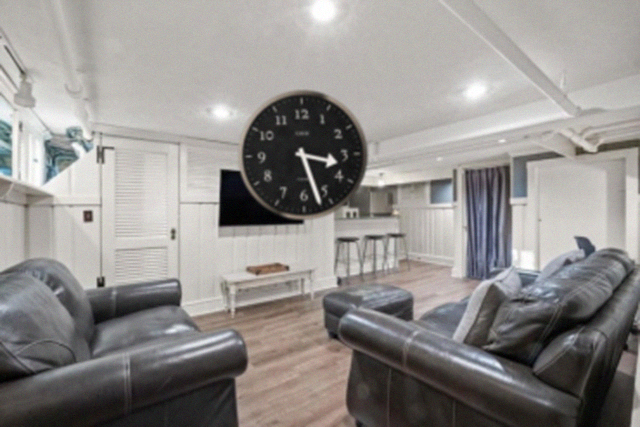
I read 3.27
